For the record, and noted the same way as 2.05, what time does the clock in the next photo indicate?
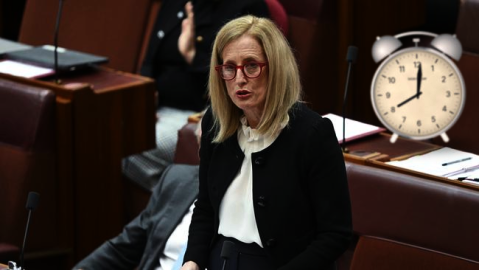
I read 8.01
